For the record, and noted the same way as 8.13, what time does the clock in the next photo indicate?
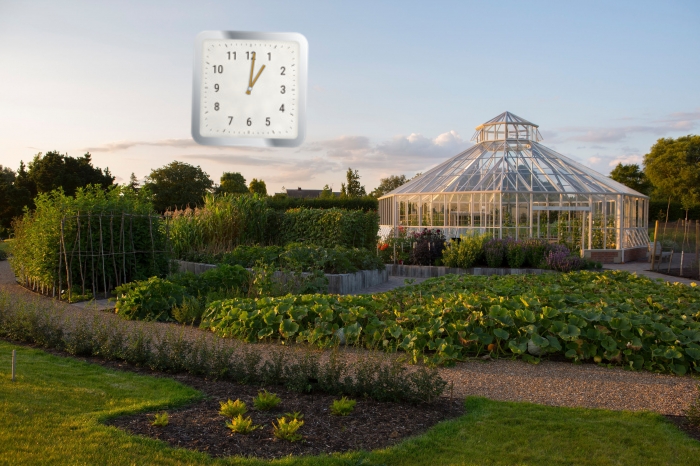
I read 1.01
